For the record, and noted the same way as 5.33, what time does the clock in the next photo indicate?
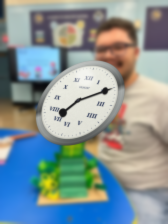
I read 7.10
